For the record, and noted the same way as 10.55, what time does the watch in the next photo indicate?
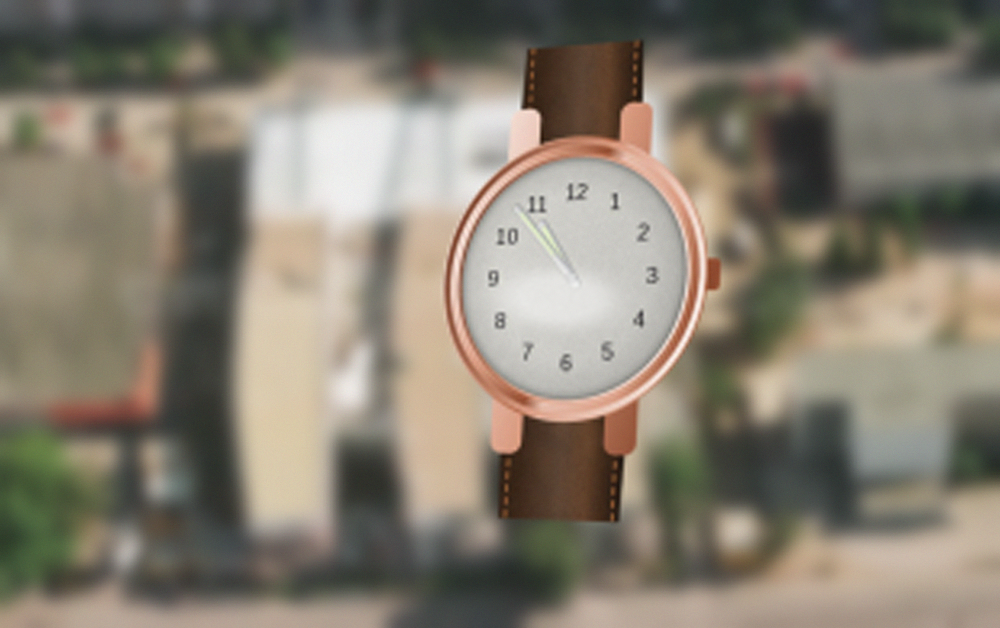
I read 10.53
